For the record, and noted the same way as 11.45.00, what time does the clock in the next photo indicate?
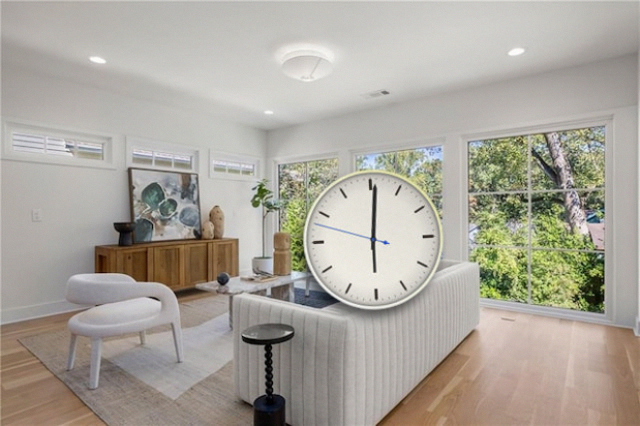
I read 6.00.48
